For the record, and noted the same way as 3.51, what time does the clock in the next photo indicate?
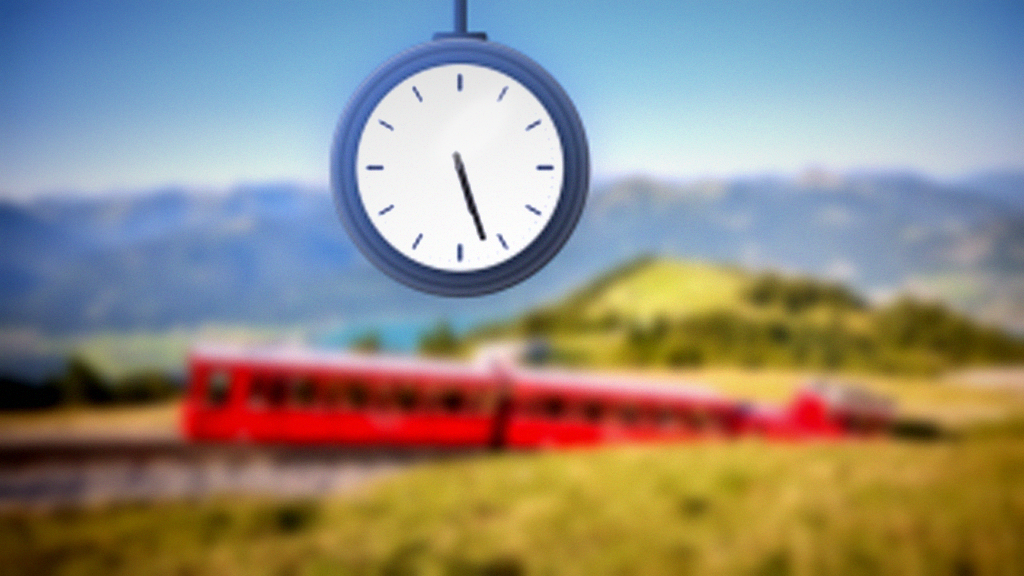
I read 5.27
